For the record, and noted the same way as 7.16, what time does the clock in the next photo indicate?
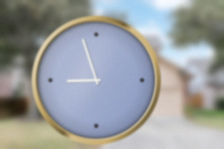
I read 8.57
